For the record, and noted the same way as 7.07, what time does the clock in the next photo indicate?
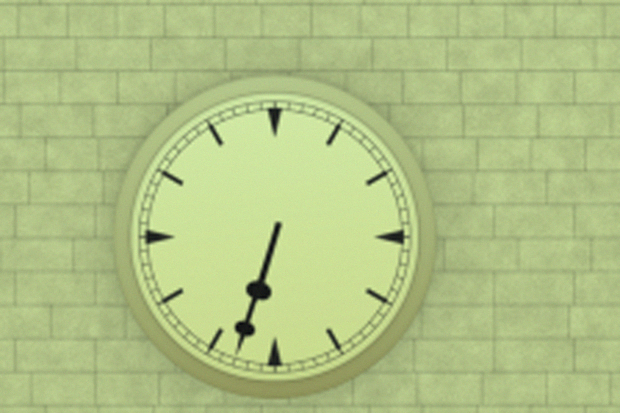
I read 6.33
